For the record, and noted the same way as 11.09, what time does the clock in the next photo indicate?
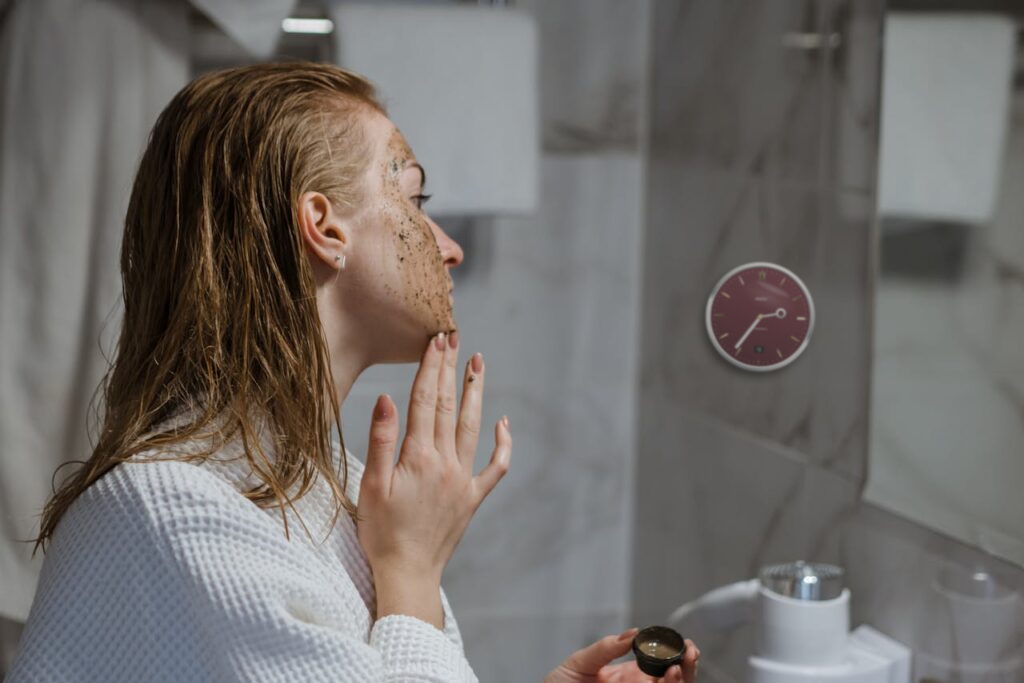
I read 2.36
